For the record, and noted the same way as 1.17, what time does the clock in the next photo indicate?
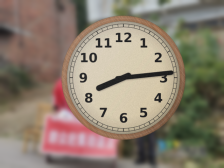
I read 8.14
